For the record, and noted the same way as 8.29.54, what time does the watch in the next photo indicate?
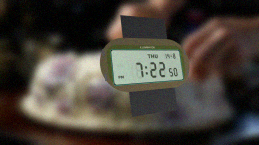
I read 7.22.50
